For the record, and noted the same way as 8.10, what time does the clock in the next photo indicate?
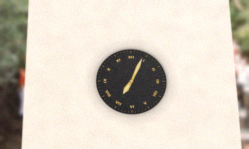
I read 7.04
